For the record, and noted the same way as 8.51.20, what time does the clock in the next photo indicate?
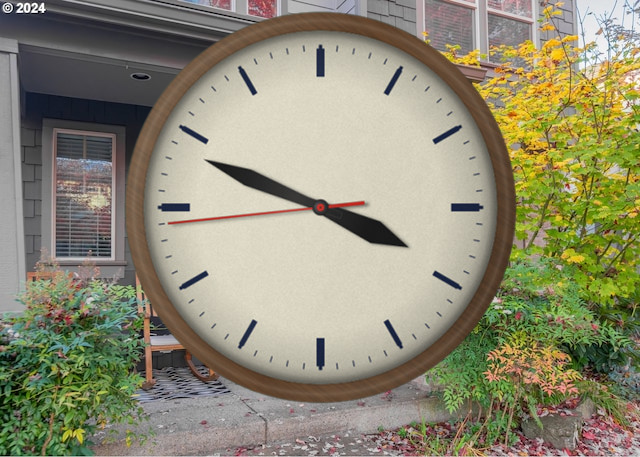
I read 3.48.44
